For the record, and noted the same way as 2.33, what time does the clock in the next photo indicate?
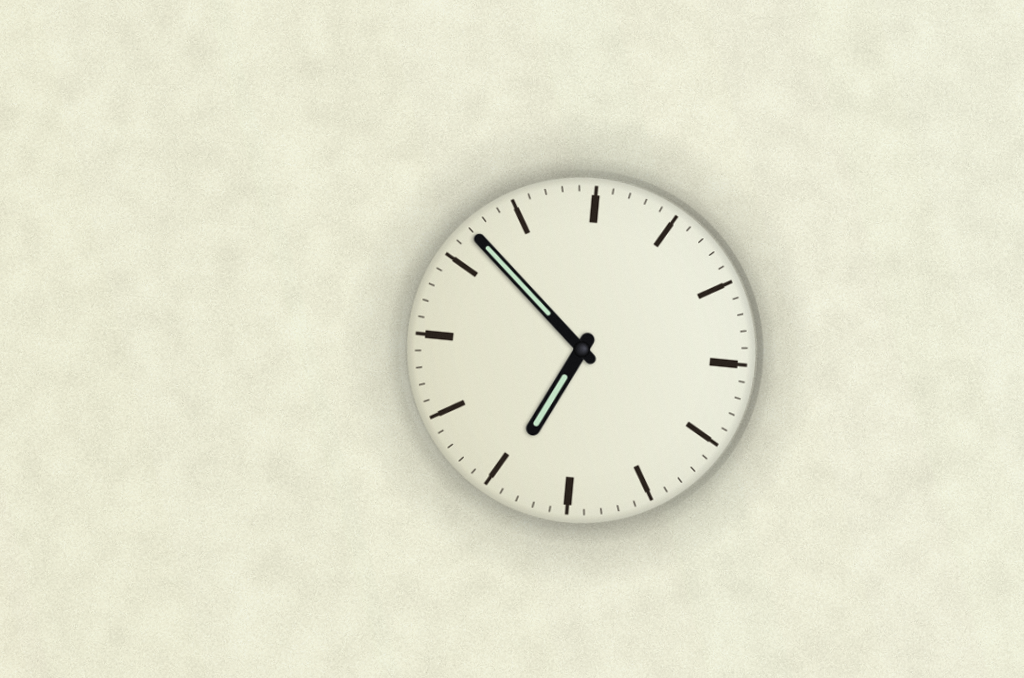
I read 6.52
